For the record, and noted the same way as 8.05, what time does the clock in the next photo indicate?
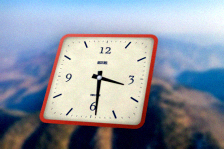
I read 3.29
